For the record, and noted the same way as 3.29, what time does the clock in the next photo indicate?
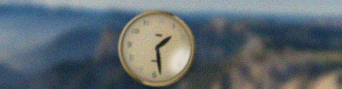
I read 1.28
